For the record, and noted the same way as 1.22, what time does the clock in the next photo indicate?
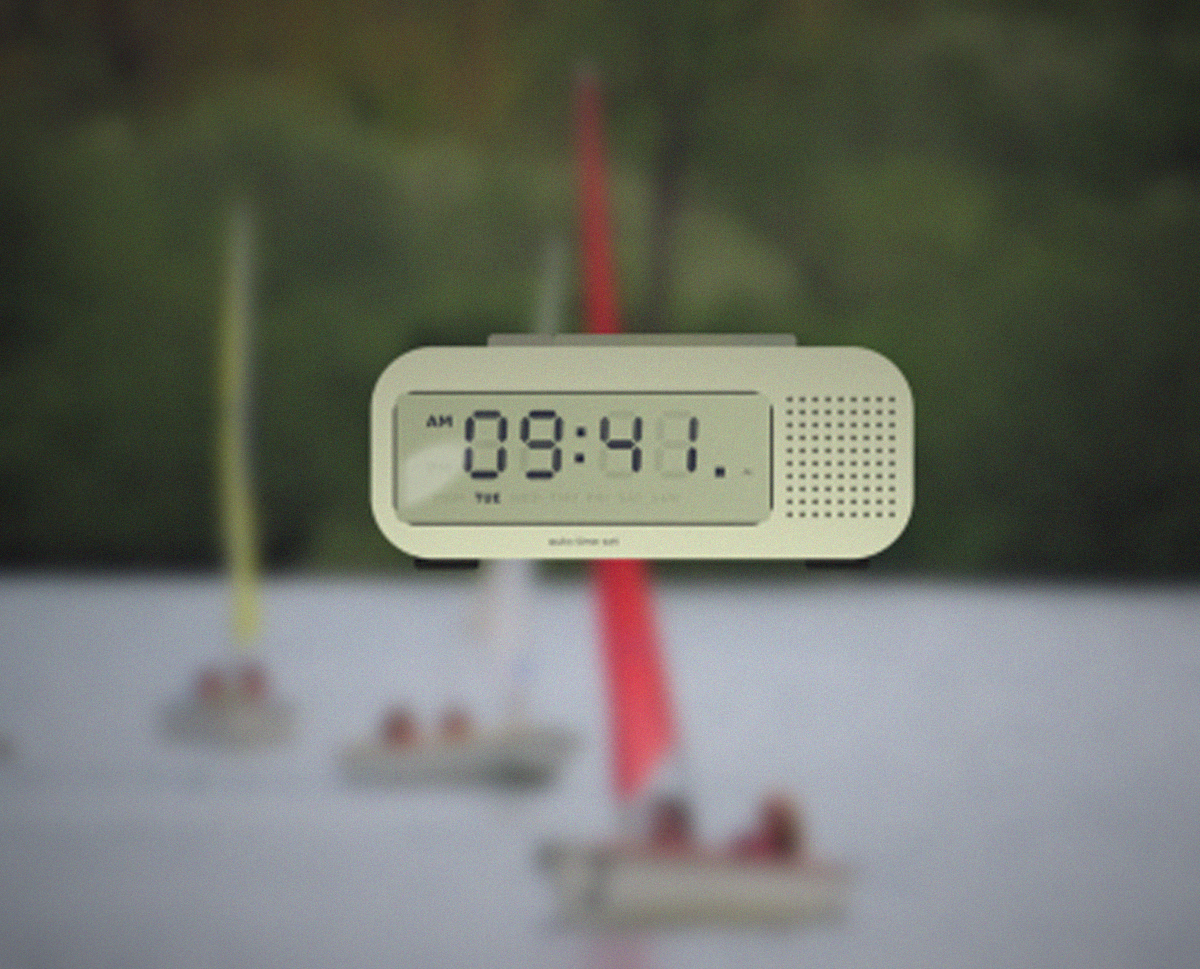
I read 9.41
